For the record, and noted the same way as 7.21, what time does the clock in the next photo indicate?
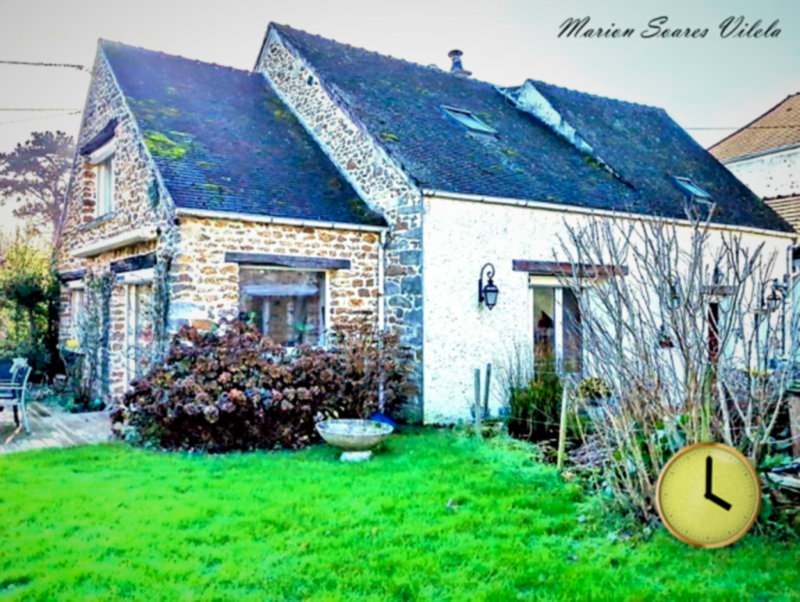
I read 4.00
